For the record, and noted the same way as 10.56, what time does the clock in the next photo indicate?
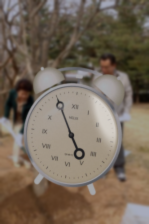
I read 4.55
